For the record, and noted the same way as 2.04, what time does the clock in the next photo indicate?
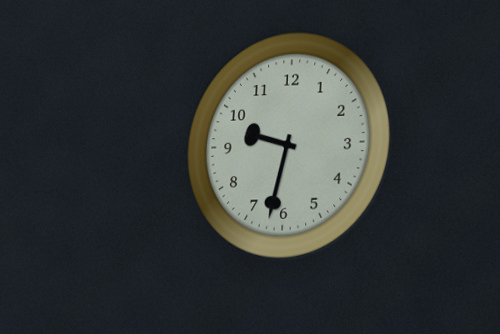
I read 9.32
